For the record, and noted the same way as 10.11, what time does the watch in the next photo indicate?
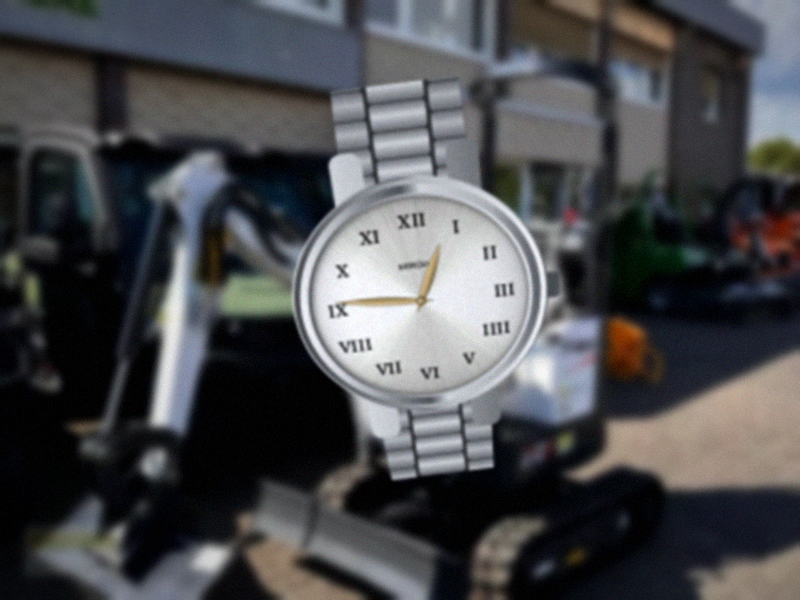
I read 12.46
